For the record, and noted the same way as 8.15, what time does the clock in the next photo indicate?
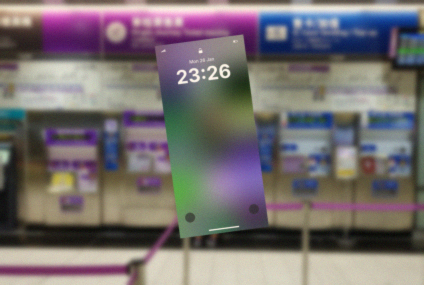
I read 23.26
